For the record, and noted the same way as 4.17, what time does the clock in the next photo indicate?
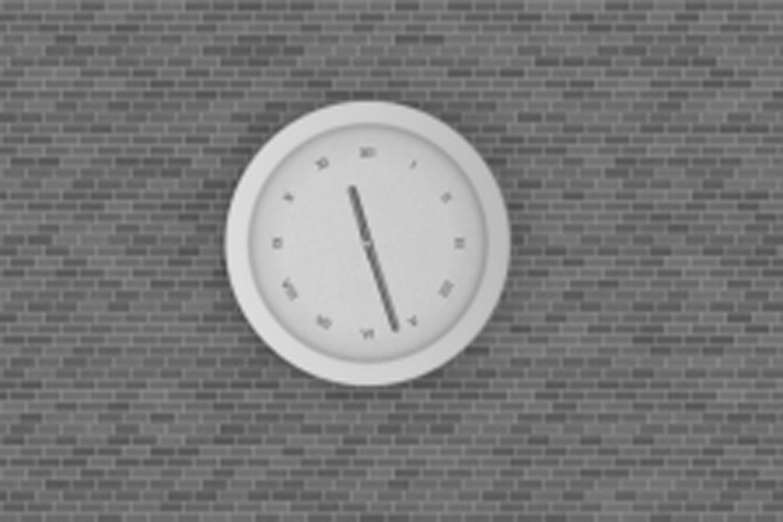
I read 11.27
